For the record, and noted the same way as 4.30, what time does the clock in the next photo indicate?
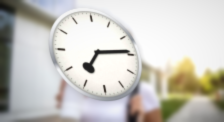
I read 7.14
